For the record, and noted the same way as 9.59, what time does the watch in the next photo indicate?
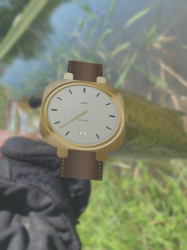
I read 7.38
